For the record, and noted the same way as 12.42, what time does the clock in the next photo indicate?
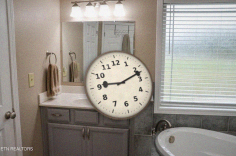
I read 9.12
